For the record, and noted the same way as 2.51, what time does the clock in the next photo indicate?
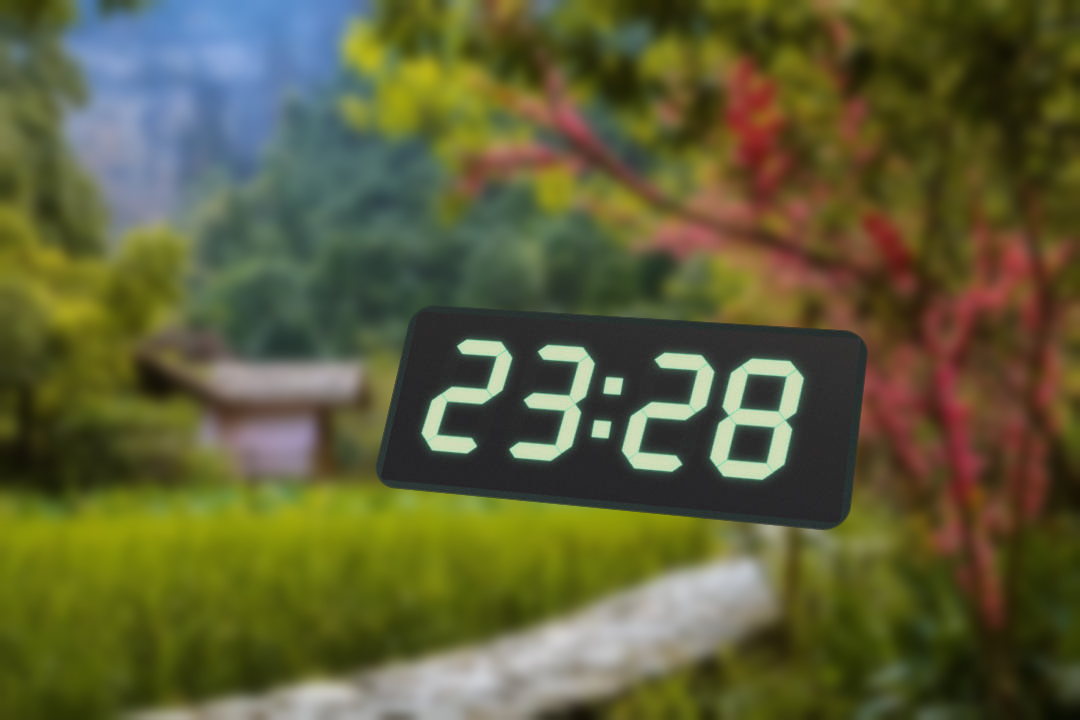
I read 23.28
